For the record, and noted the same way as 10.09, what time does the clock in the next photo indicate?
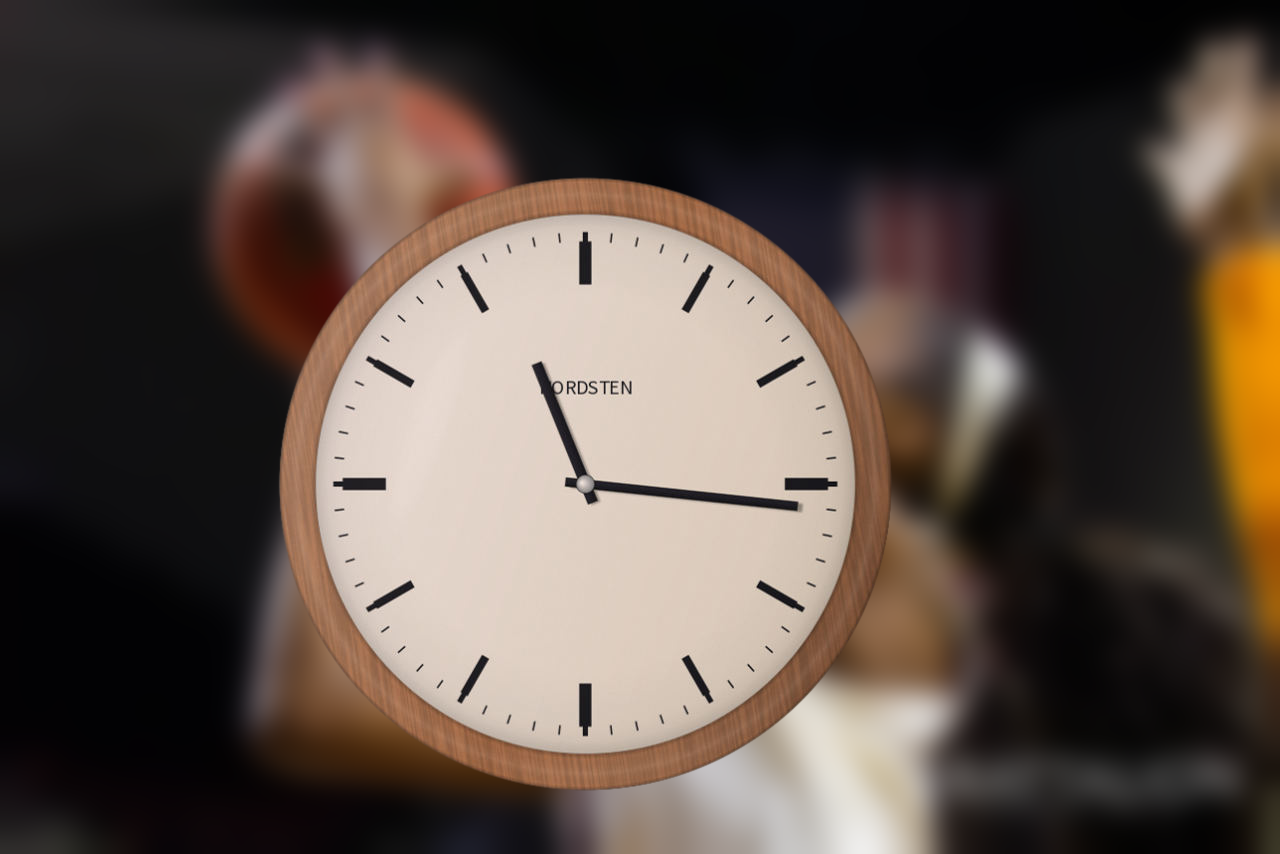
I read 11.16
